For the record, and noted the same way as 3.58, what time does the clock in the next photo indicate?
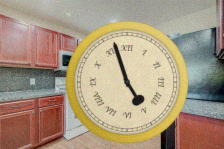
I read 4.57
